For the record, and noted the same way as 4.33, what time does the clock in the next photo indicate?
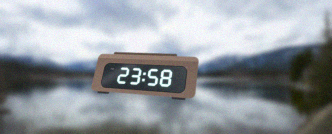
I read 23.58
